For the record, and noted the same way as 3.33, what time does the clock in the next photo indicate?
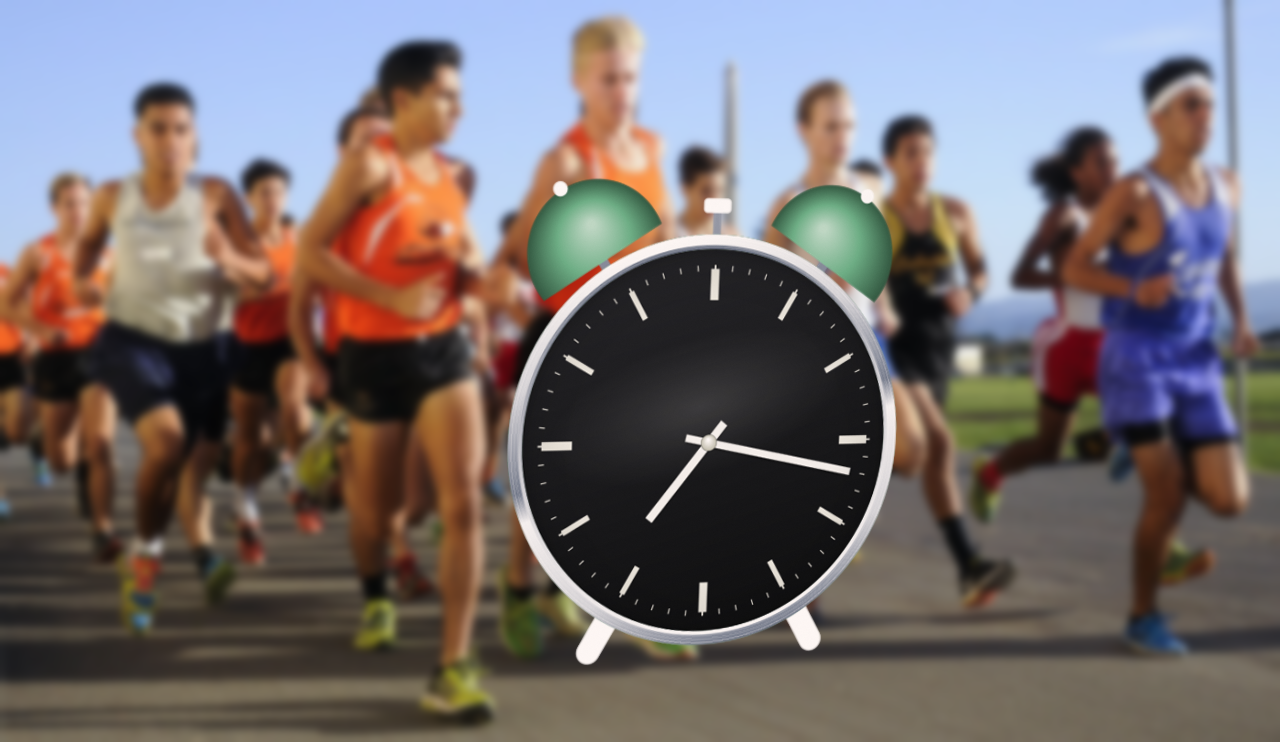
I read 7.17
